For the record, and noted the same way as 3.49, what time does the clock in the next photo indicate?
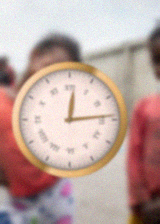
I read 12.14
